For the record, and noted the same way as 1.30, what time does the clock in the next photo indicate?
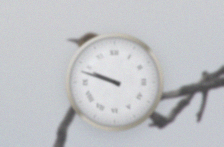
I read 9.48
